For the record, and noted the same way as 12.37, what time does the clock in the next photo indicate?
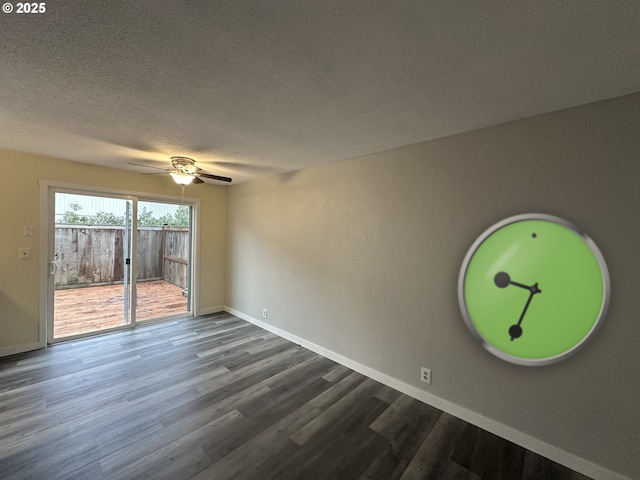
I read 9.34
